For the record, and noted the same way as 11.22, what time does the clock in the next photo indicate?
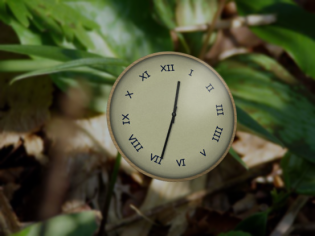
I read 12.34
